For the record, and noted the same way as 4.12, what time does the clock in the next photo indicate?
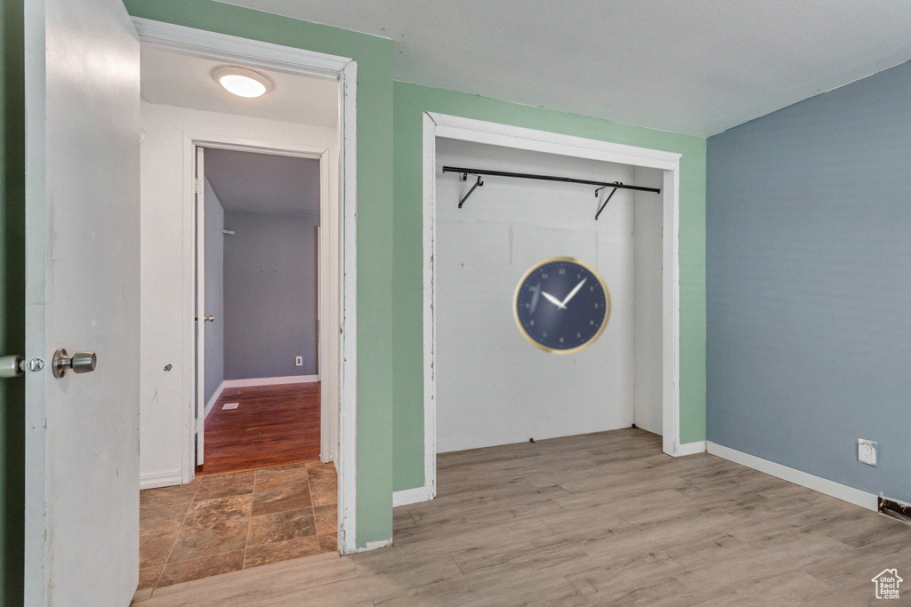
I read 10.07
